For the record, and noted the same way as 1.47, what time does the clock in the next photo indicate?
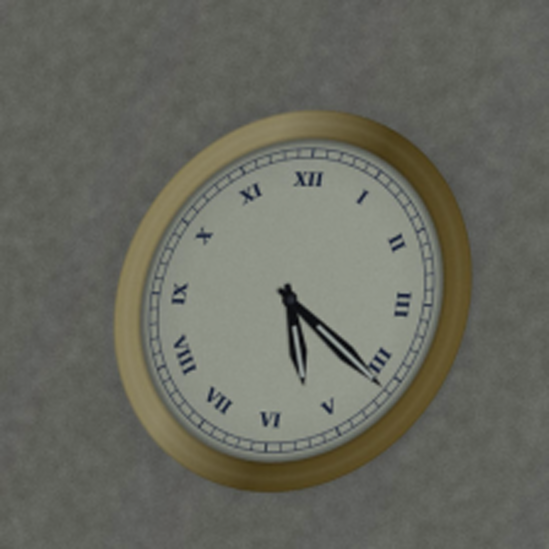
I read 5.21
